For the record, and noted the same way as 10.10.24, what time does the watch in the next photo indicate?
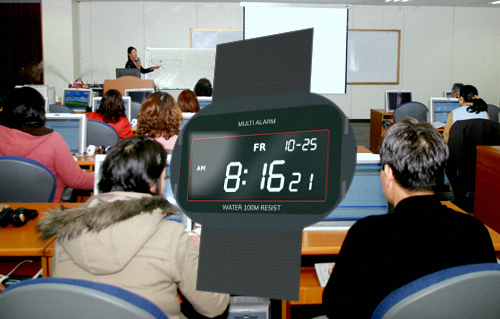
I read 8.16.21
